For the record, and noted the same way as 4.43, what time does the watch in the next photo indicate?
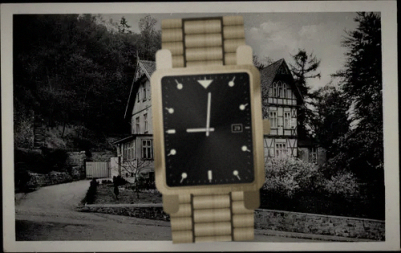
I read 9.01
